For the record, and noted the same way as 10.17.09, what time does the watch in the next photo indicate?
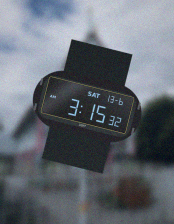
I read 3.15.32
